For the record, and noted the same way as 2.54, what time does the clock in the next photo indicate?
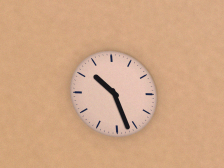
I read 10.27
